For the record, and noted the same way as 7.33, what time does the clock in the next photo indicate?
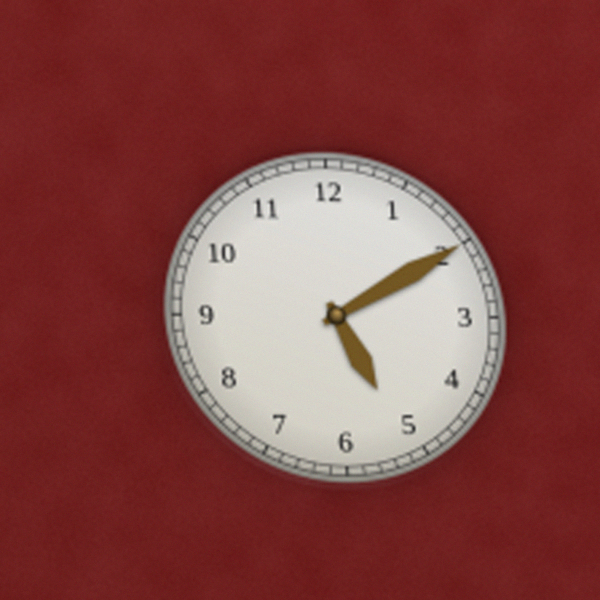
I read 5.10
